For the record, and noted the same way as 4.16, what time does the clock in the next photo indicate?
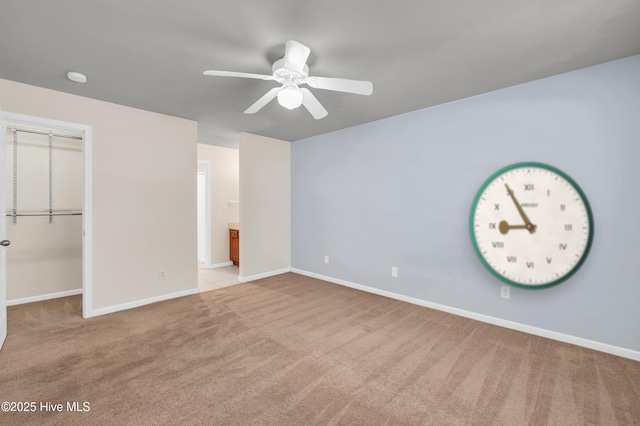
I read 8.55
